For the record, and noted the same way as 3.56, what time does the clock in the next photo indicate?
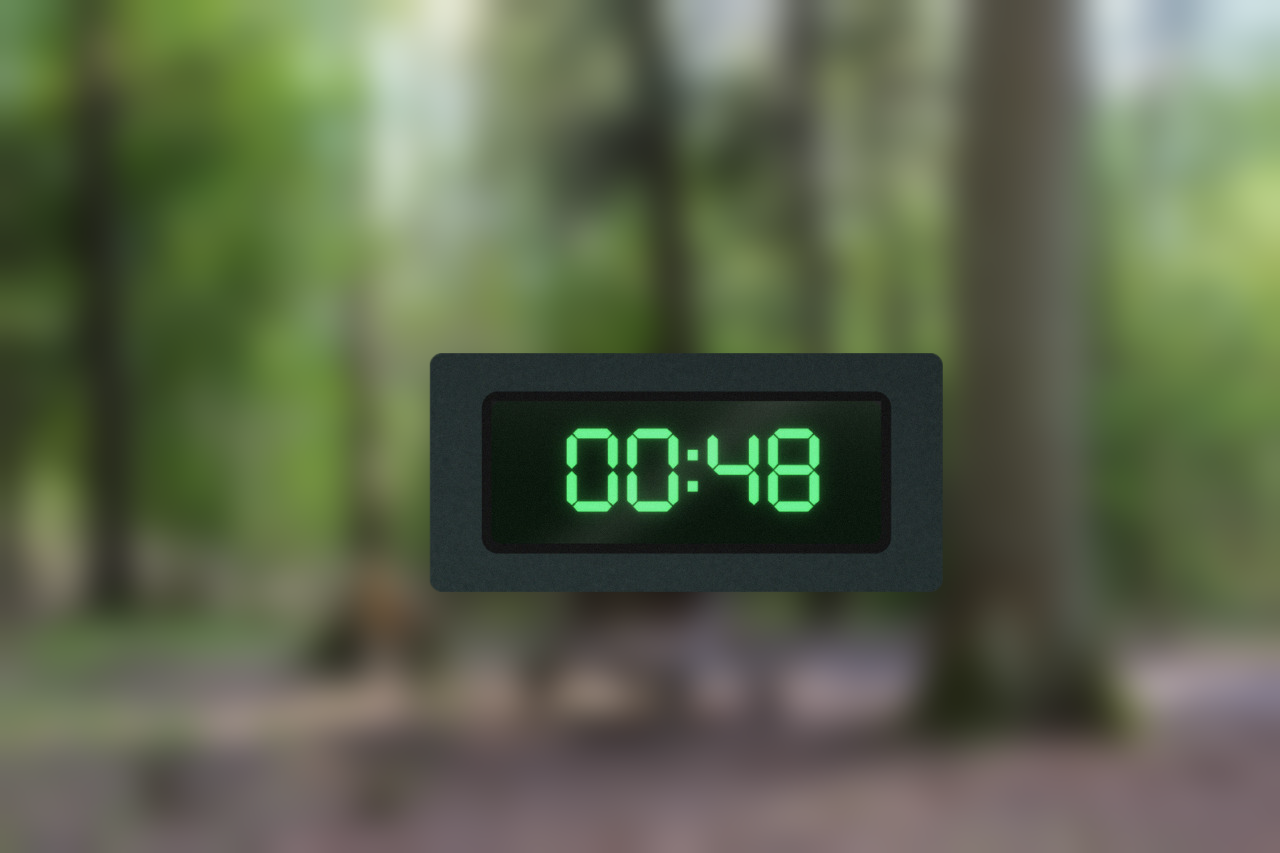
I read 0.48
